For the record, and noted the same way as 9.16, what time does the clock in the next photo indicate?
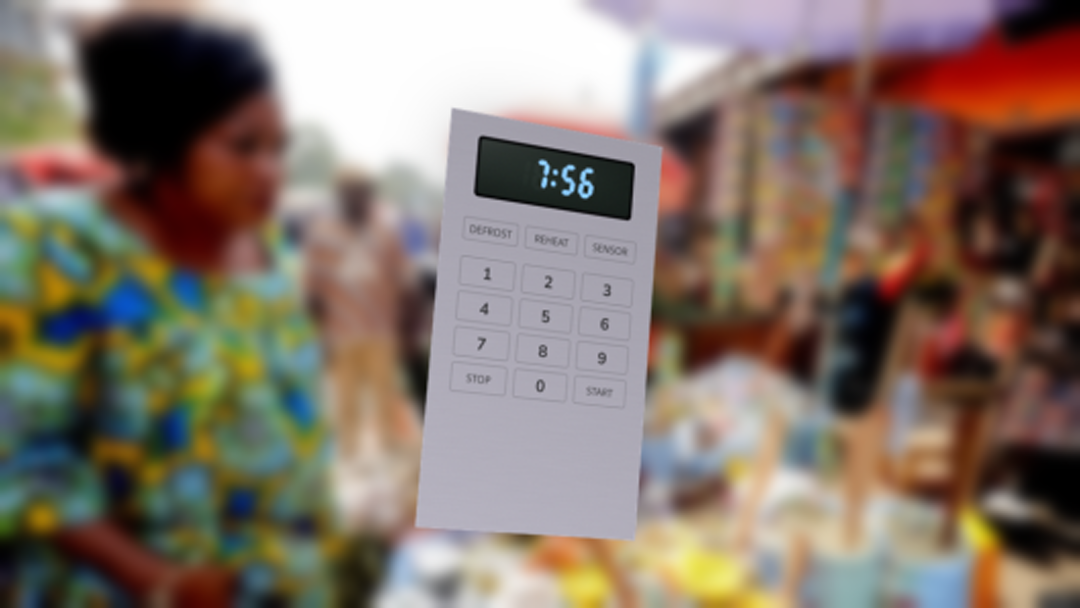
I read 7.56
